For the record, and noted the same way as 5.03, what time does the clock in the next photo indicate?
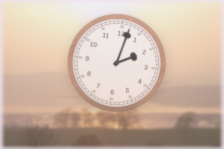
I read 2.02
